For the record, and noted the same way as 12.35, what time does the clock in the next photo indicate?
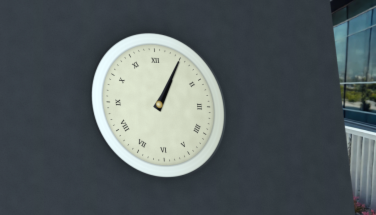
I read 1.05
